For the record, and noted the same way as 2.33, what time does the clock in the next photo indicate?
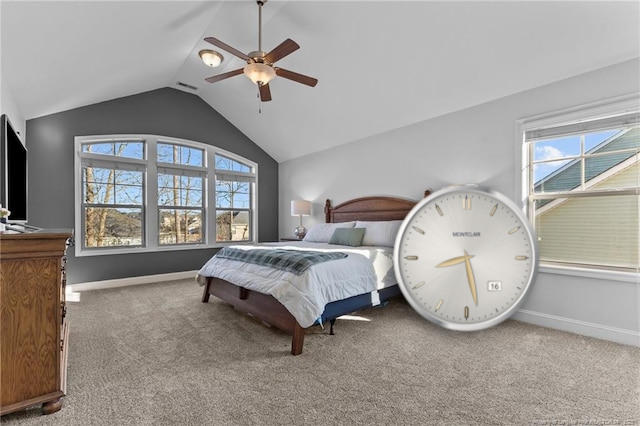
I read 8.28
